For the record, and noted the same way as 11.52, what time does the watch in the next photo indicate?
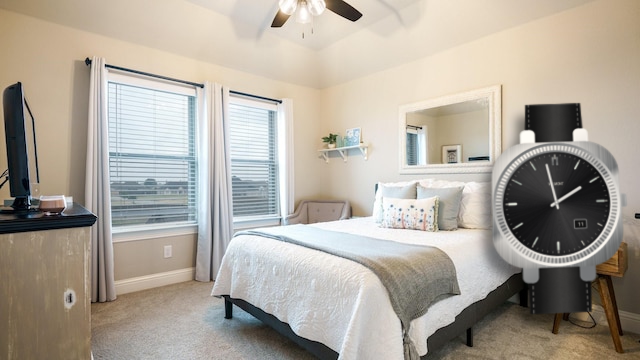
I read 1.58
